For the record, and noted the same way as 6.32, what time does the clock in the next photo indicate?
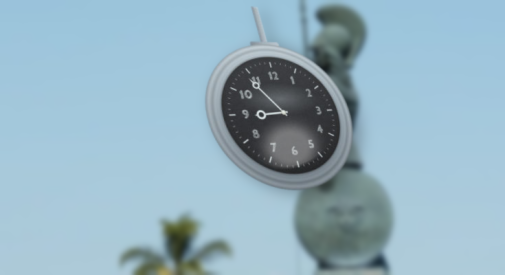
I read 8.54
